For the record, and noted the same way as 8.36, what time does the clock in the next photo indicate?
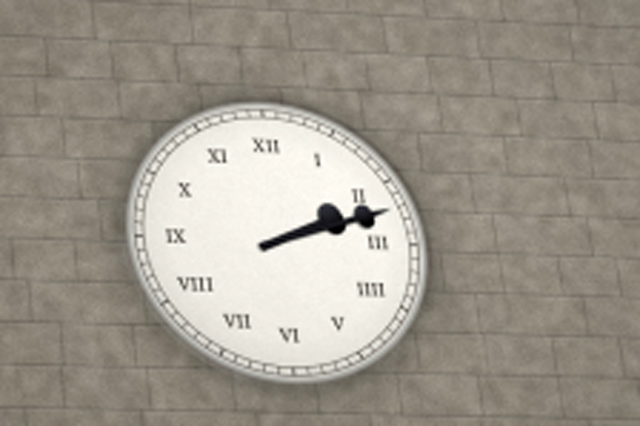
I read 2.12
